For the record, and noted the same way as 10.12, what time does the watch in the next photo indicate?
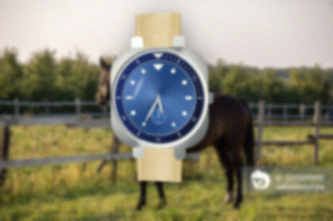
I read 5.35
